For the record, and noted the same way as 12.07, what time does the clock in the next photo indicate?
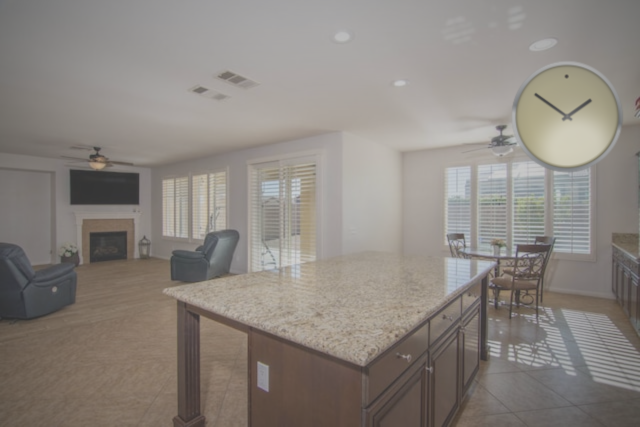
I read 1.51
